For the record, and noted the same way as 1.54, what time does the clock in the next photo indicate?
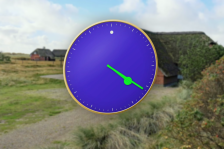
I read 4.21
